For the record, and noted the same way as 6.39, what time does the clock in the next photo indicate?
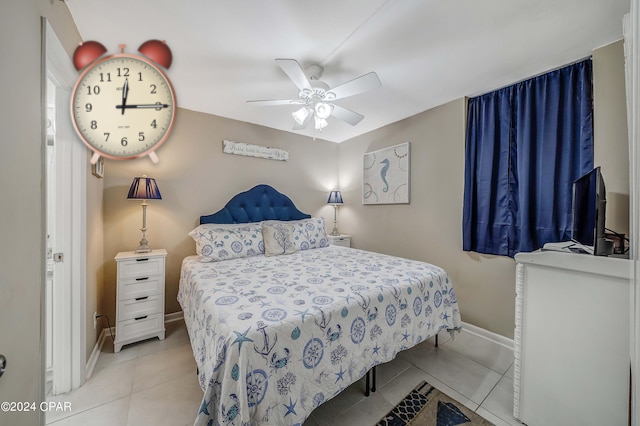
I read 12.15
